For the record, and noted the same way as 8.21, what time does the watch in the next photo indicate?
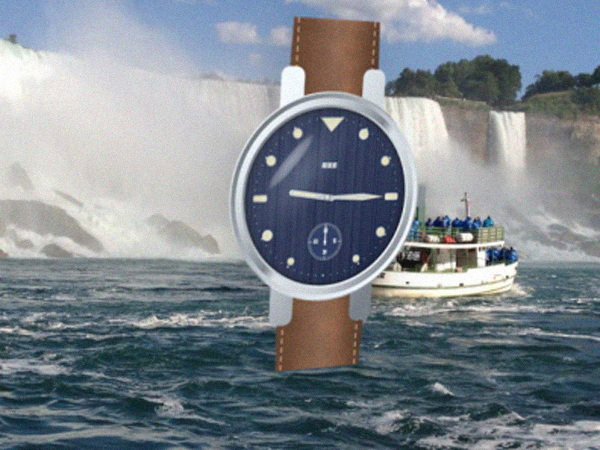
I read 9.15
